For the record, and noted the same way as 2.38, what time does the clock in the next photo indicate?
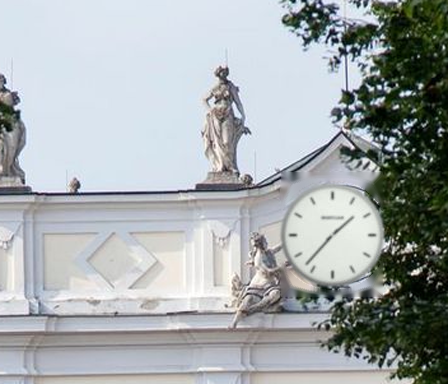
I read 1.37
